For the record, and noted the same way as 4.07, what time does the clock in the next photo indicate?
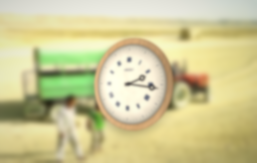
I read 2.16
